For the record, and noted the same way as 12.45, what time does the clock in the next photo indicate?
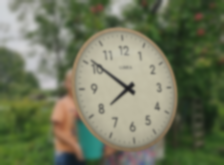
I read 7.51
